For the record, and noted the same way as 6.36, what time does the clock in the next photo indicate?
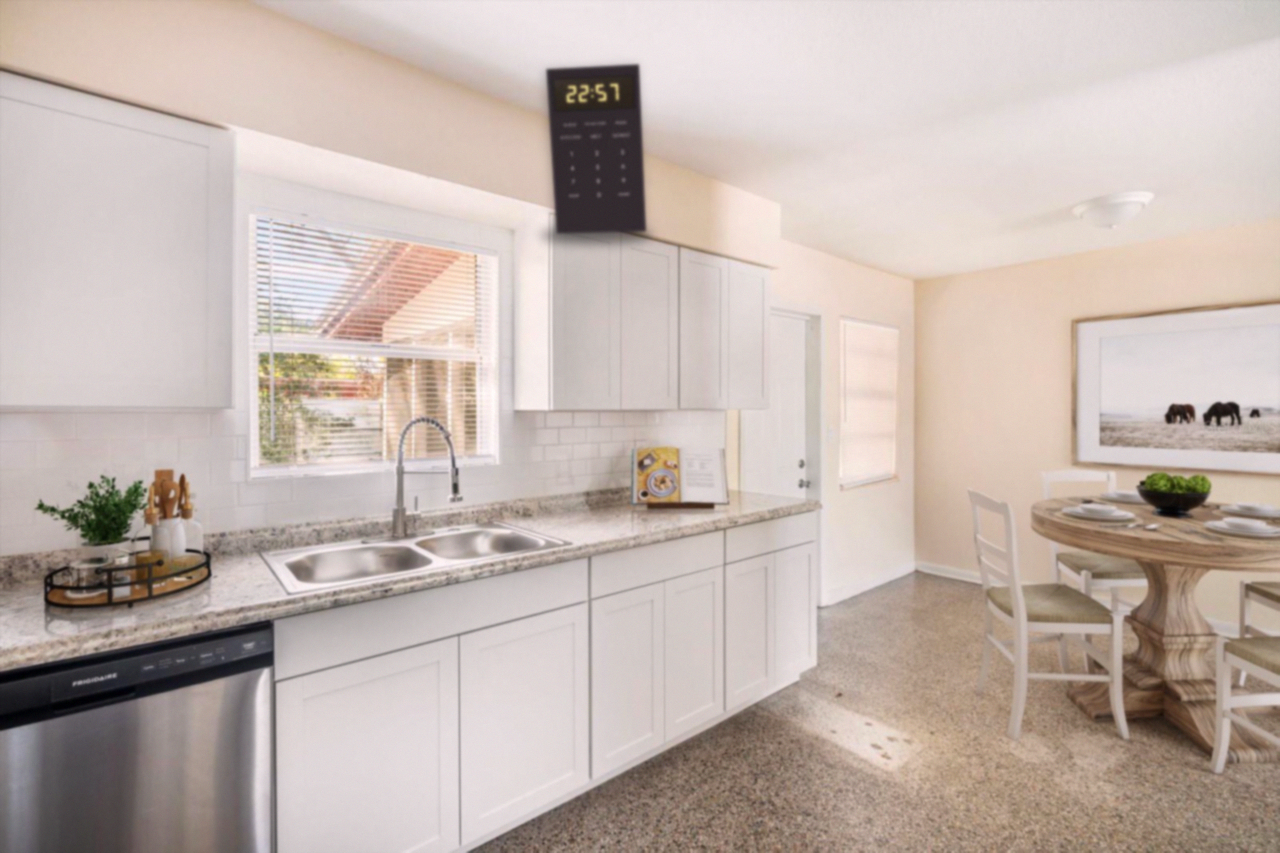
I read 22.57
